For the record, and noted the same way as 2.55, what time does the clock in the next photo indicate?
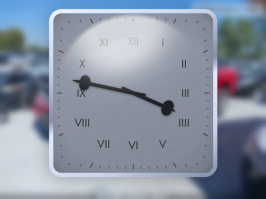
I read 3.47
